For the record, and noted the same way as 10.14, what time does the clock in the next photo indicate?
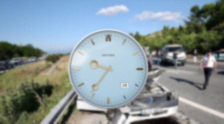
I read 9.36
